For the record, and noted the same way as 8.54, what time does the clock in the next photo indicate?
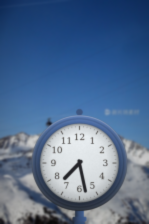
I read 7.28
